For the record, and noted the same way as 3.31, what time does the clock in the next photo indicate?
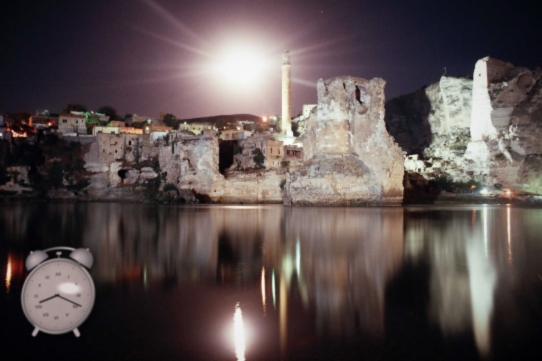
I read 8.19
